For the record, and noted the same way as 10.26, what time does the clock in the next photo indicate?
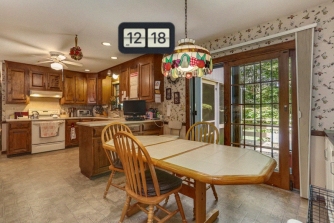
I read 12.18
